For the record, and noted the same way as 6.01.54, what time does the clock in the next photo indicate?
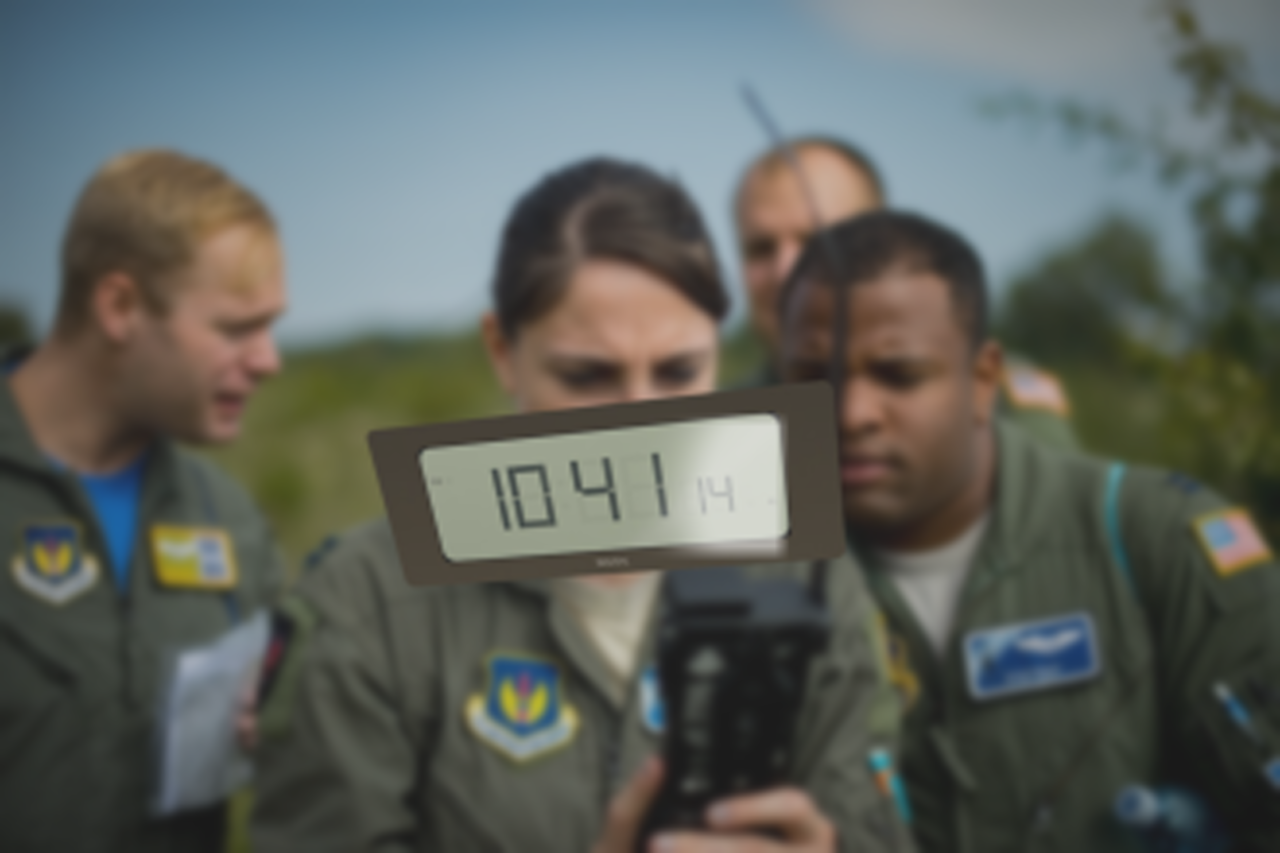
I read 10.41.14
